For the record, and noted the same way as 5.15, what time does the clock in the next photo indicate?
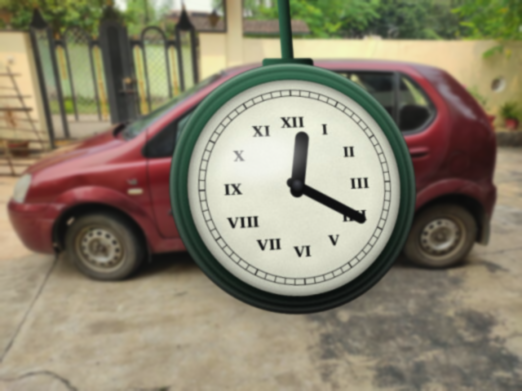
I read 12.20
